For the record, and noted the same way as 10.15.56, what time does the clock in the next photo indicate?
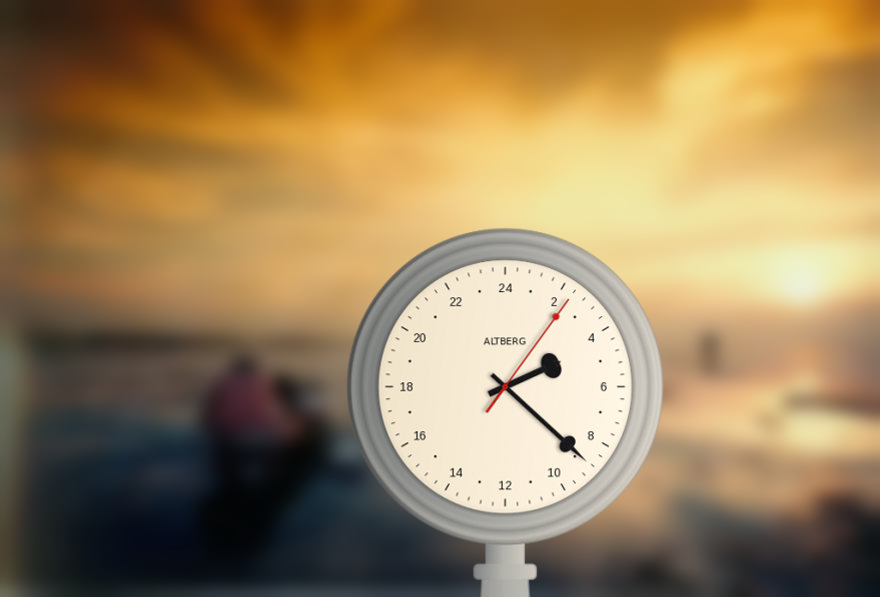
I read 4.22.06
